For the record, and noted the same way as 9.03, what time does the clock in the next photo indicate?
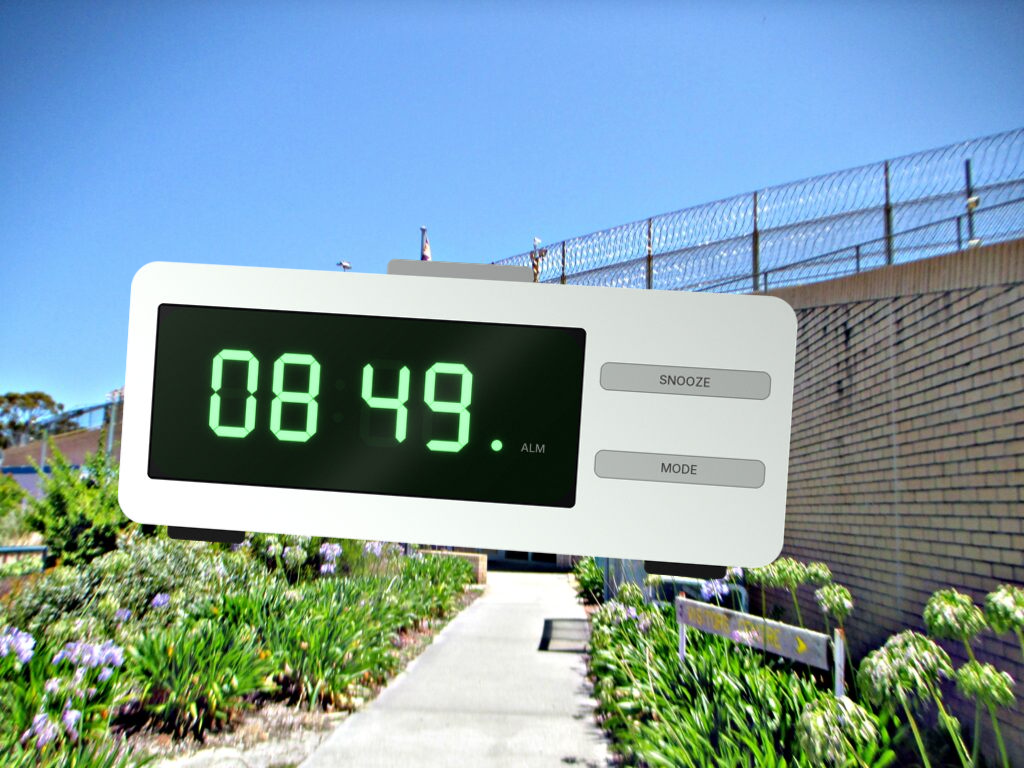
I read 8.49
